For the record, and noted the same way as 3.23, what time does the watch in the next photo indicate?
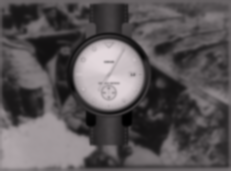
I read 7.05
